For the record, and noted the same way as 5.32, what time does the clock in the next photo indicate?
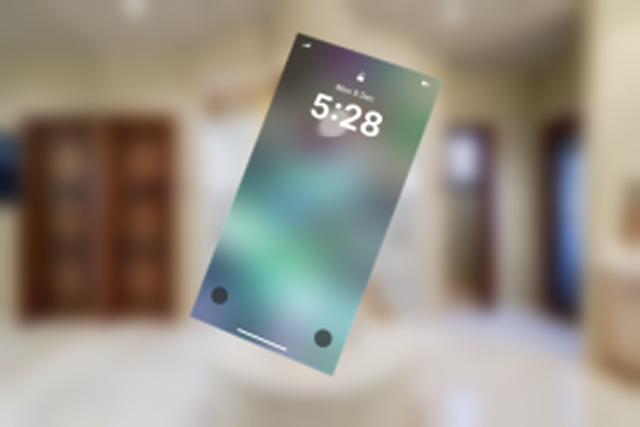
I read 5.28
